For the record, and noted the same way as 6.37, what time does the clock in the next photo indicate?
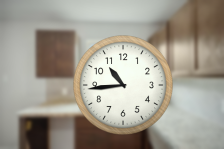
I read 10.44
